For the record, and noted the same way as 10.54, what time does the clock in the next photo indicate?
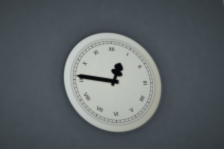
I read 12.46
